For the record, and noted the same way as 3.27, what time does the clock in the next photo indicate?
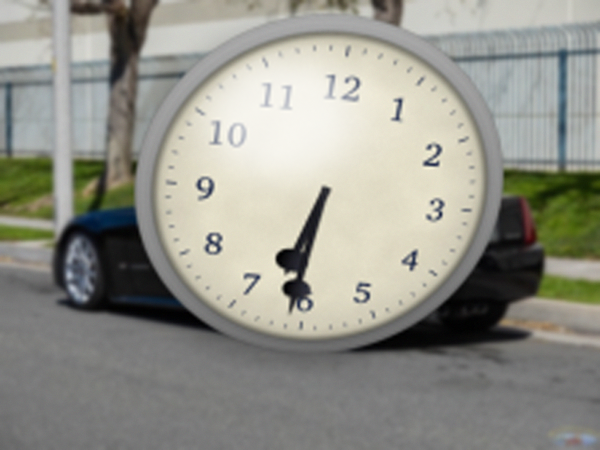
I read 6.31
